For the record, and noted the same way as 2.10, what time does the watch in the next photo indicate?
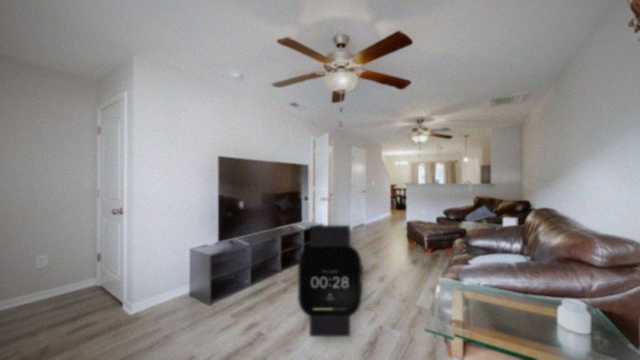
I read 0.28
